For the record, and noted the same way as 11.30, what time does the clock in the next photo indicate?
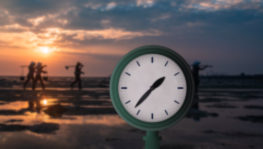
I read 1.37
